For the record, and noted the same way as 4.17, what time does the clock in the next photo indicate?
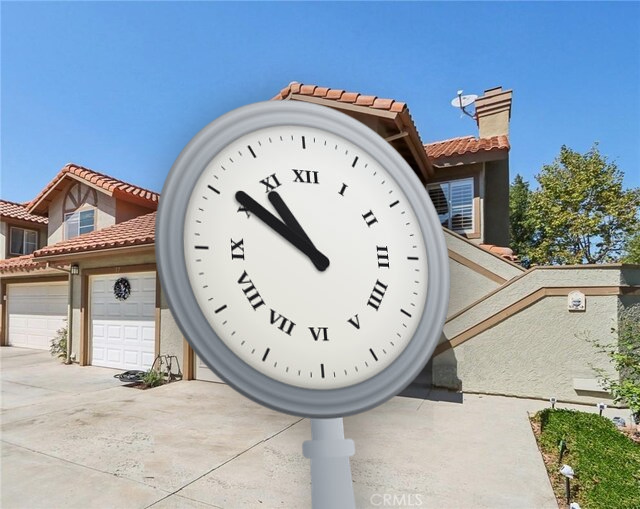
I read 10.51
